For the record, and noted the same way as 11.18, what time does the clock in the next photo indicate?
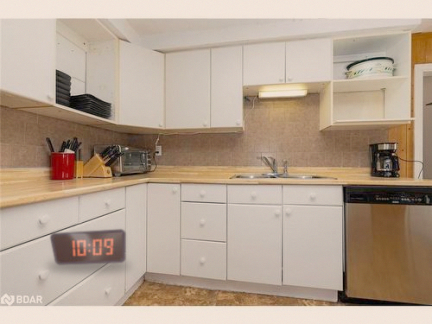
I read 10.09
